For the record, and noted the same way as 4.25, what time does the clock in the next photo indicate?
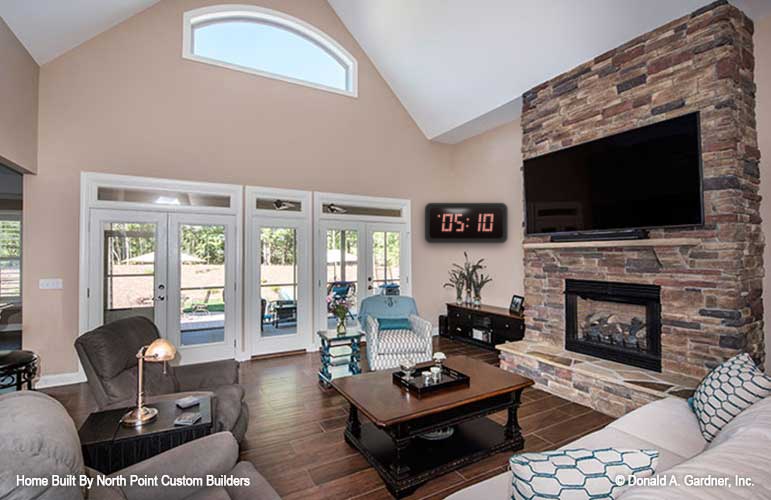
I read 5.10
